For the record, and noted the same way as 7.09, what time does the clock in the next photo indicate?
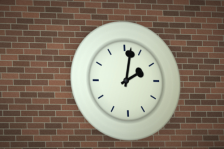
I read 2.02
